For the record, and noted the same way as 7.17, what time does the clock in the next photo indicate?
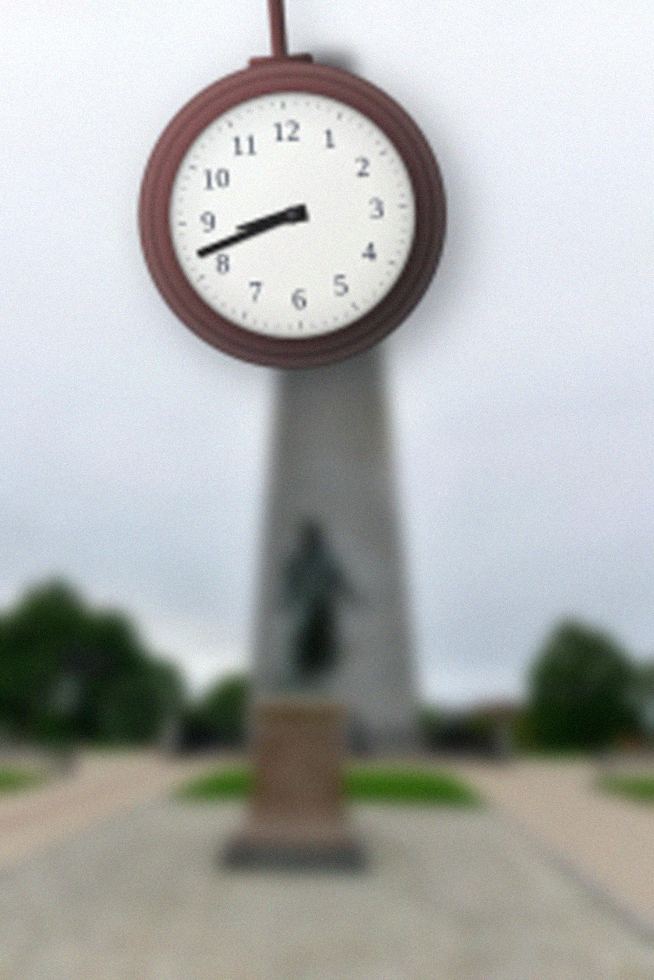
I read 8.42
